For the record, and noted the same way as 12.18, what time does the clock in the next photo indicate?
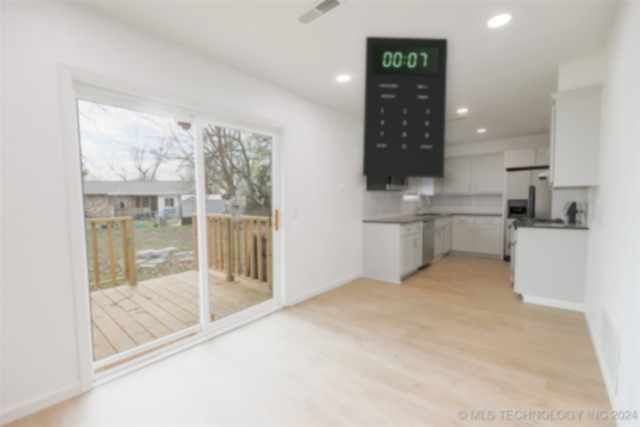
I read 0.07
